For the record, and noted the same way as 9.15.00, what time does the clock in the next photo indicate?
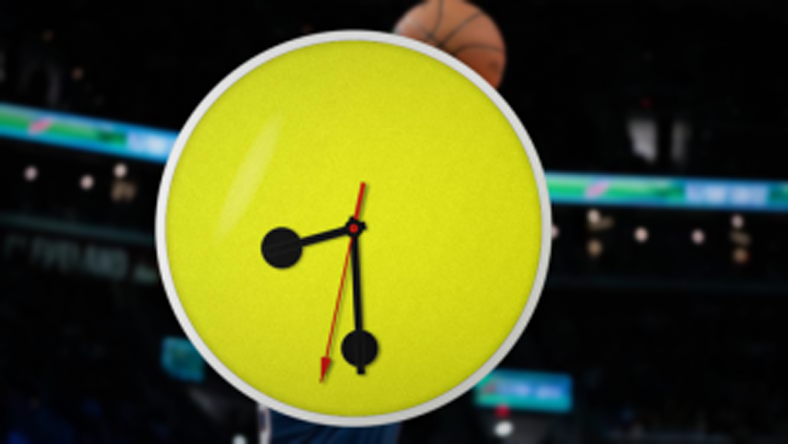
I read 8.29.32
